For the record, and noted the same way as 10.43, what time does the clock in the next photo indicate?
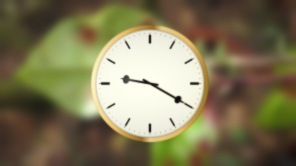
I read 9.20
